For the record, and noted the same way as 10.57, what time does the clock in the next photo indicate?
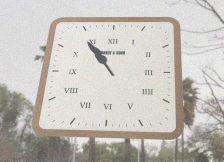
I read 10.54
